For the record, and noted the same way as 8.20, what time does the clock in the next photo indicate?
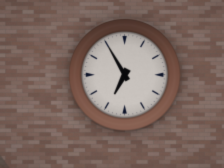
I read 6.55
